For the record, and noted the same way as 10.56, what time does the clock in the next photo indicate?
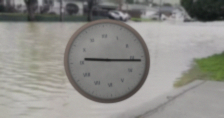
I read 9.16
